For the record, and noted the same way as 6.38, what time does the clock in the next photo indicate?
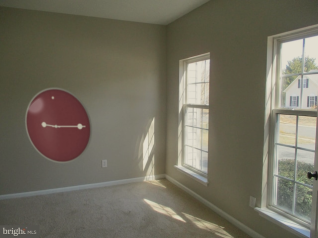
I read 9.15
